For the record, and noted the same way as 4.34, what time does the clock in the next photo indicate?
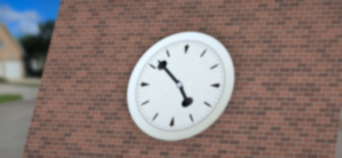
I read 4.52
